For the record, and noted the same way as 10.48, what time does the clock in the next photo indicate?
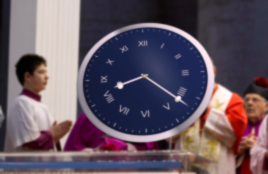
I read 8.22
